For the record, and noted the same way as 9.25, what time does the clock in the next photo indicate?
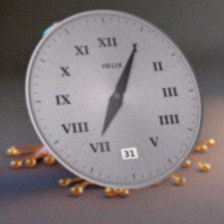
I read 7.05
